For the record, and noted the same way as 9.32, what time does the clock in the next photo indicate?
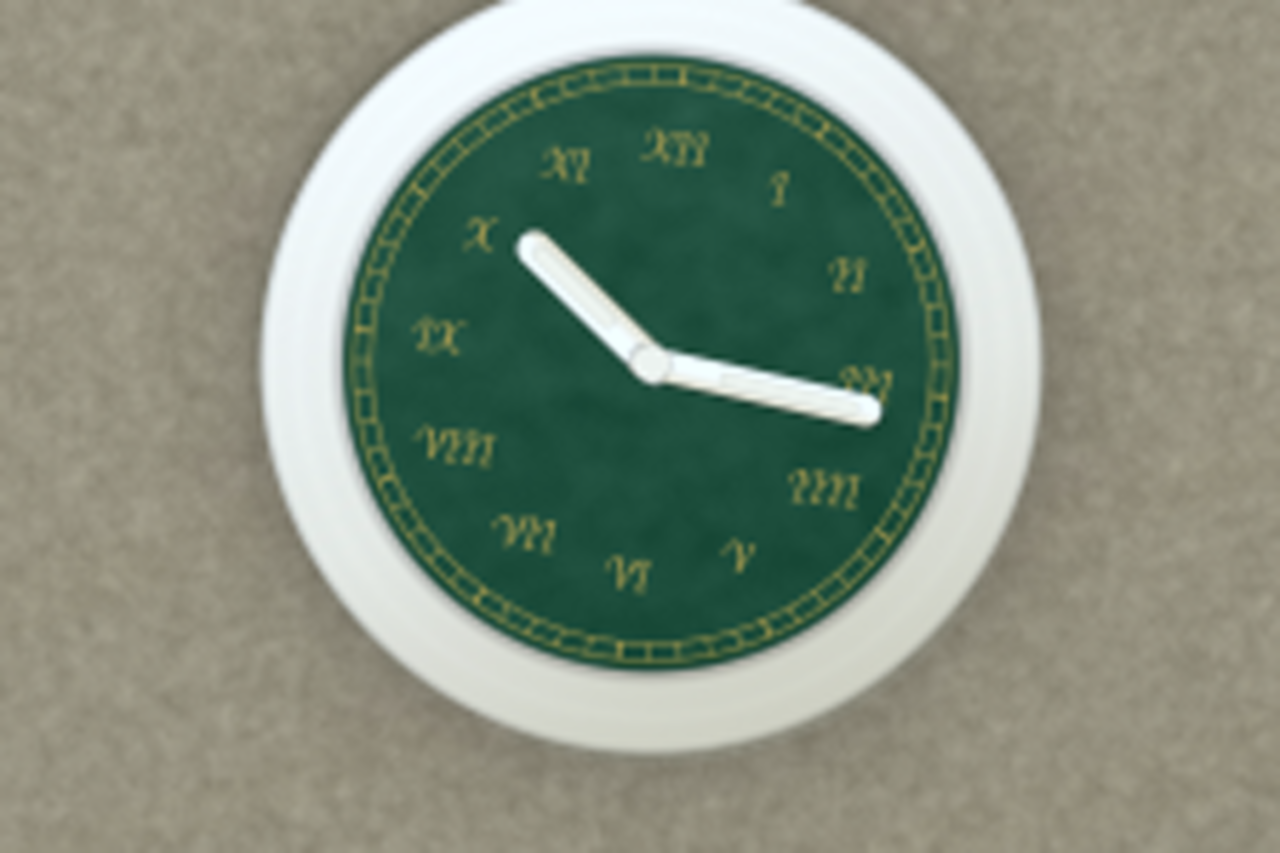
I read 10.16
